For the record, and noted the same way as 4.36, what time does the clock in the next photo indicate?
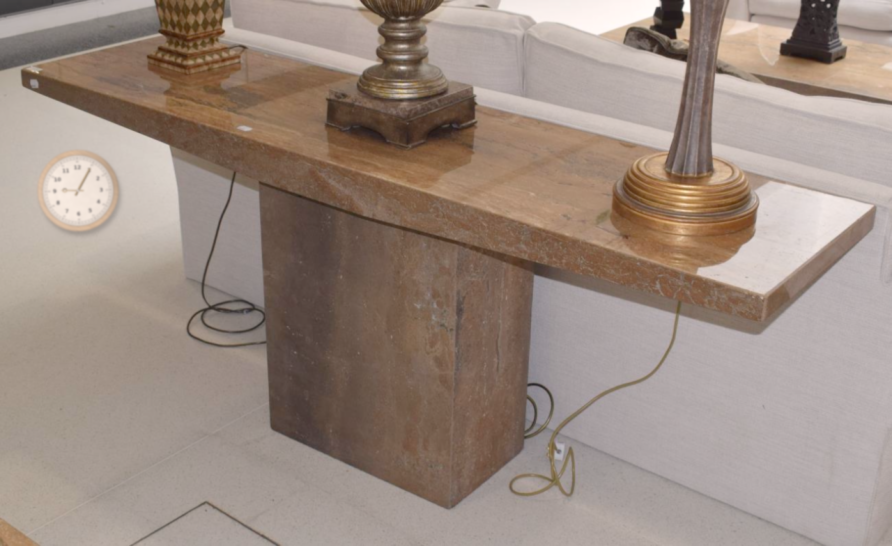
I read 9.05
